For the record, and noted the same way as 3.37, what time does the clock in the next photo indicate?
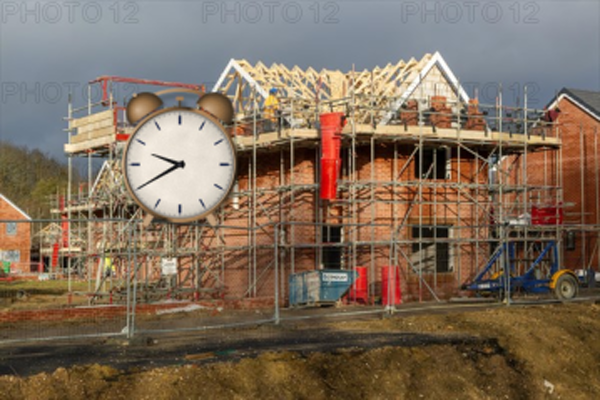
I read 9.40
